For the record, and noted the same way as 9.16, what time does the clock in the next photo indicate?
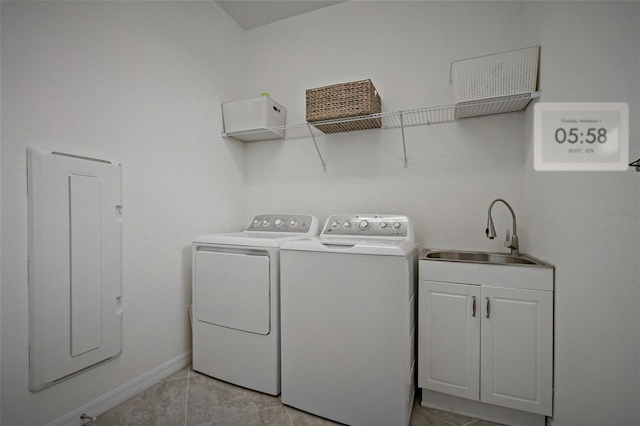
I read 5.58
